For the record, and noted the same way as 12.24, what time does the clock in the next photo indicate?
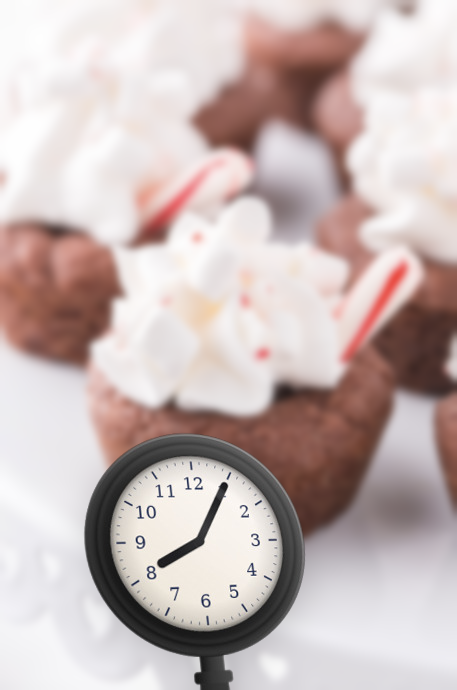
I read 8.05
